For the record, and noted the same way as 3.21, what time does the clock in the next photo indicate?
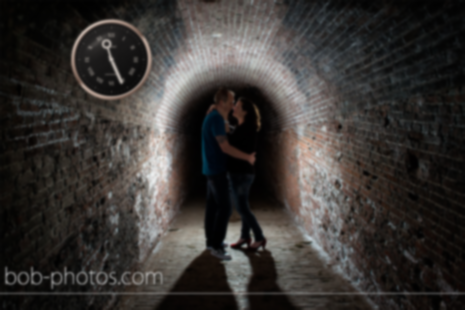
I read 11.26
